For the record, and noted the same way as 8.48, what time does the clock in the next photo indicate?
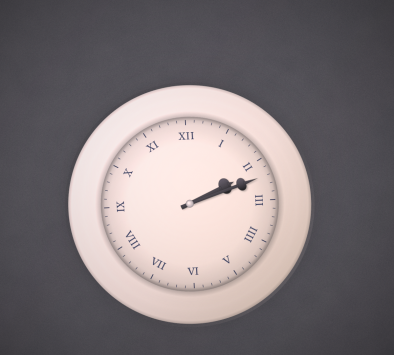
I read 2.12
